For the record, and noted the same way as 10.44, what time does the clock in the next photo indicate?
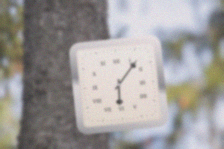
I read 6.07
